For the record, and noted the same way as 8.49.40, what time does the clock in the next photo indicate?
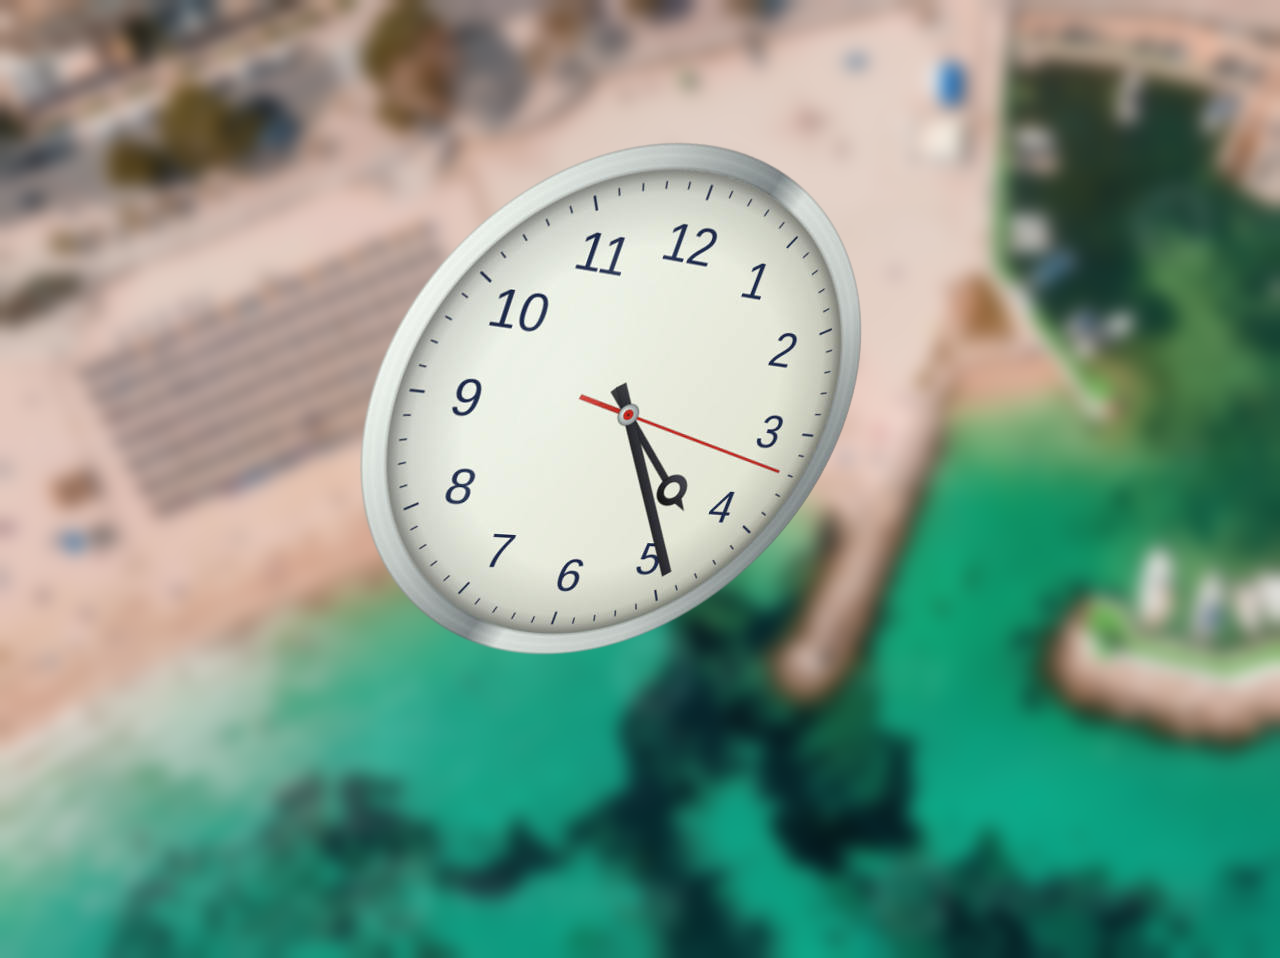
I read 4.24.17
